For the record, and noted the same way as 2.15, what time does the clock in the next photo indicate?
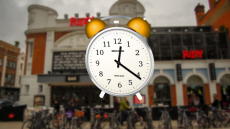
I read 12.21
